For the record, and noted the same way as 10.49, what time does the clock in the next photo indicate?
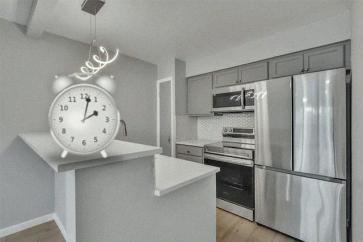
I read 2.02
